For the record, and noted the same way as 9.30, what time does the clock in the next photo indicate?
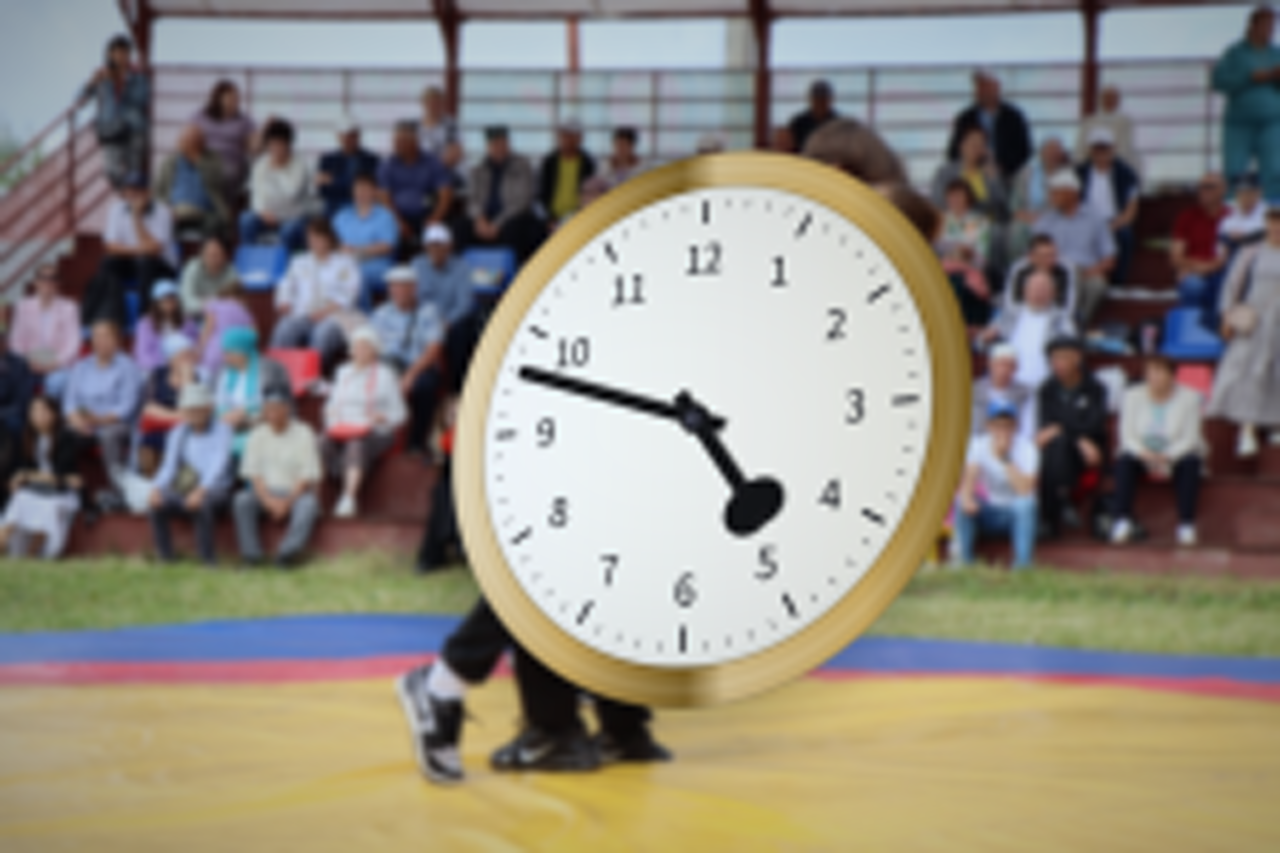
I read 4.48
